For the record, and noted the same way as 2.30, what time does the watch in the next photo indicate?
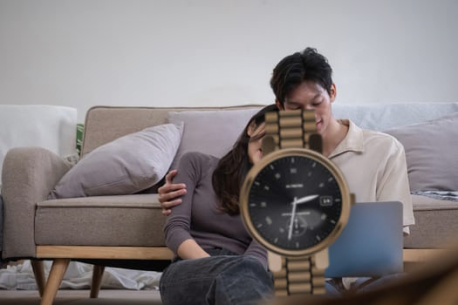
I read 2.32
